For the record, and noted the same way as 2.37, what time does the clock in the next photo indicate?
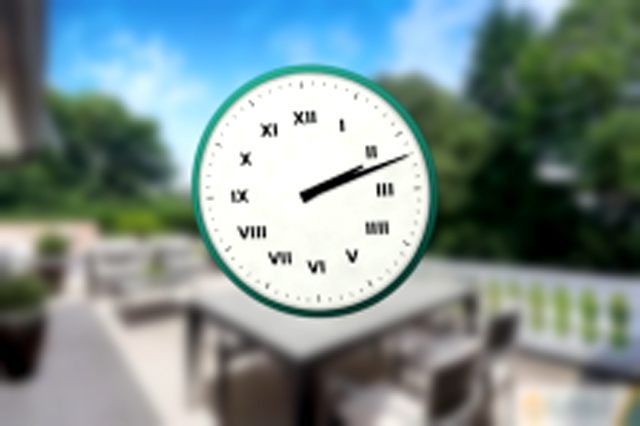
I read 2.12
